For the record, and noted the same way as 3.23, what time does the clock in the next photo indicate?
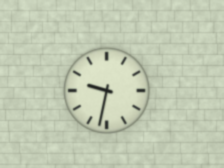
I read 9.32
